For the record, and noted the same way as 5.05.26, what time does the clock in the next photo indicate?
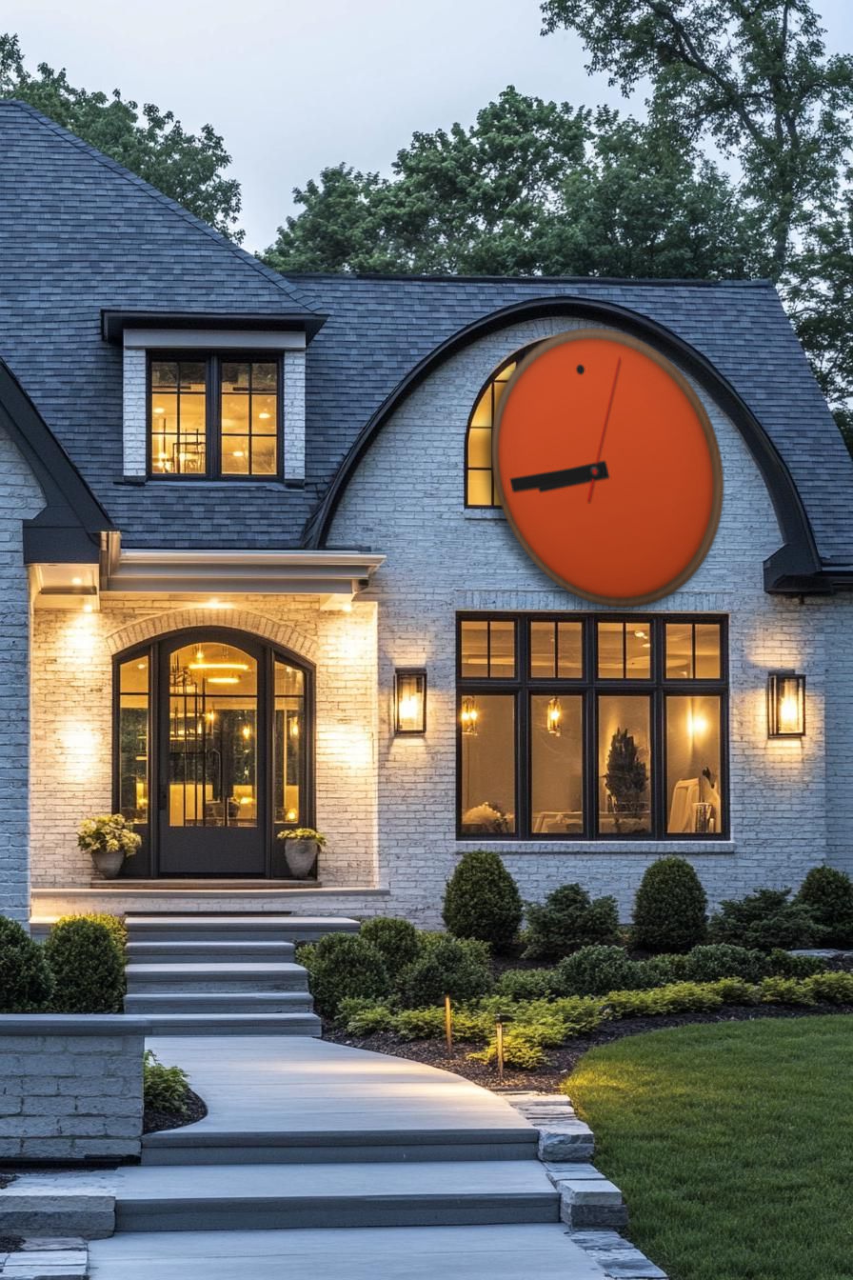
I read 8.44.04
